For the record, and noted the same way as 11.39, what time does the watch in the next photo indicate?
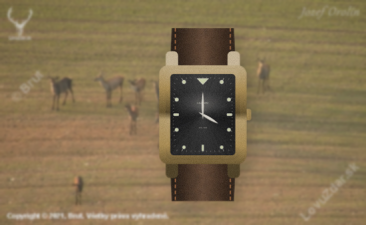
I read 4.00
